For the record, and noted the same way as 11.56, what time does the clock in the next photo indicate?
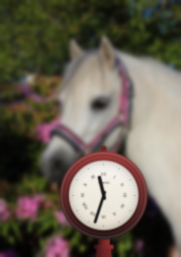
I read 11.33
